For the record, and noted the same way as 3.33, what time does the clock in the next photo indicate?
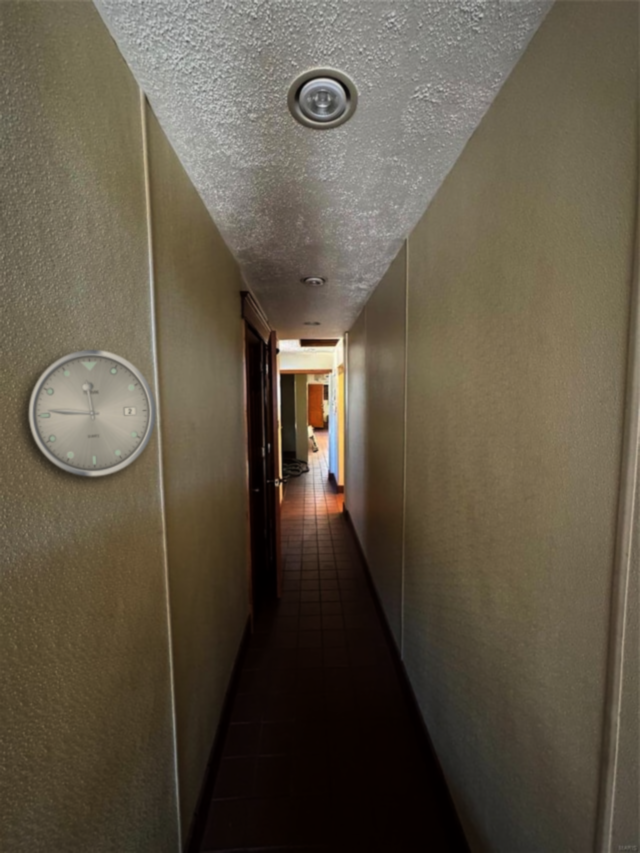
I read 11.46
